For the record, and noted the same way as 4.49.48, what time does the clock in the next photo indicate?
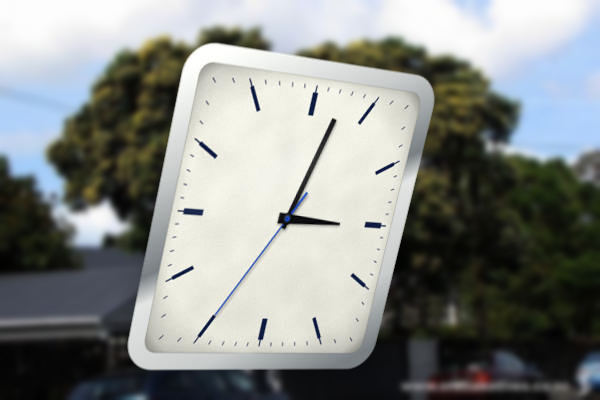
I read 3.02.35
